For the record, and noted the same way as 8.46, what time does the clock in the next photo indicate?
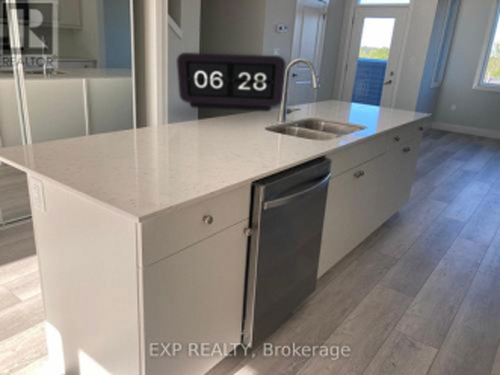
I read 6.28
